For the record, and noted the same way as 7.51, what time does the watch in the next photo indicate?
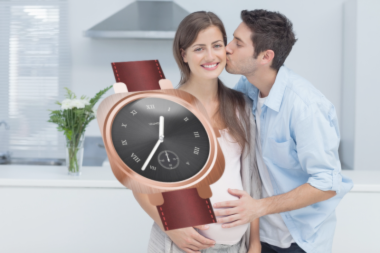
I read 12.37
